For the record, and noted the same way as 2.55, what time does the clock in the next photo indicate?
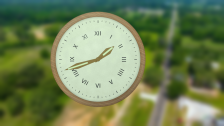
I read 1.42
